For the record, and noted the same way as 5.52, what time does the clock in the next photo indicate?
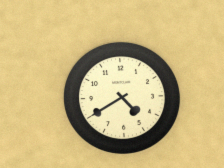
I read 4.40
